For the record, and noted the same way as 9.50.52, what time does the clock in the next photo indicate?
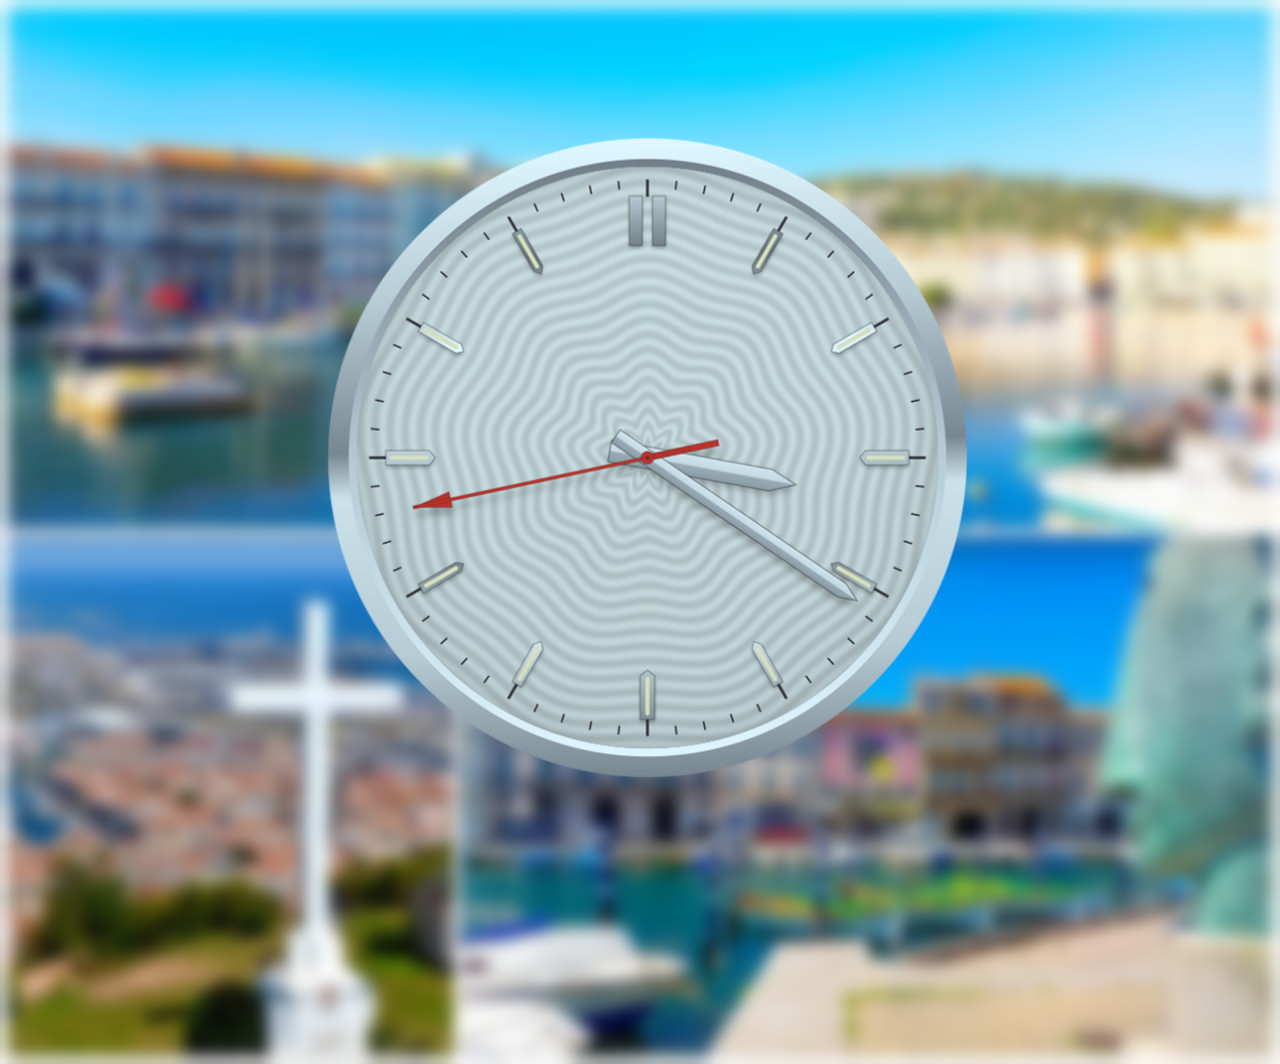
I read 3.20.43
